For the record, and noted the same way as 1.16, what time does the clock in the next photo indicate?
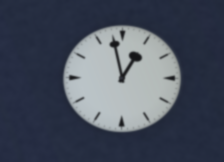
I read 12.58
